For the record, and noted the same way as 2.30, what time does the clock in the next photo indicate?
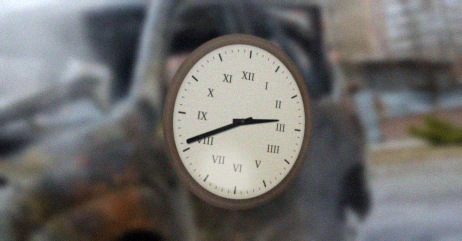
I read 2.41
